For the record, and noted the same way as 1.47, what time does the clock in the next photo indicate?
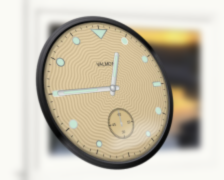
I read 12.45
